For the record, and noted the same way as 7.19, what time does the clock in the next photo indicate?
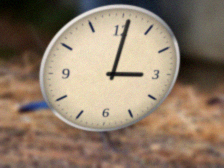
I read 3.01
